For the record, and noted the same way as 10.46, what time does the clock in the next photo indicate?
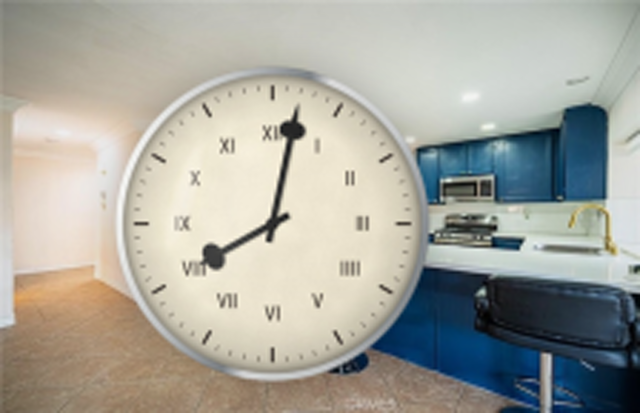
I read 8.02
